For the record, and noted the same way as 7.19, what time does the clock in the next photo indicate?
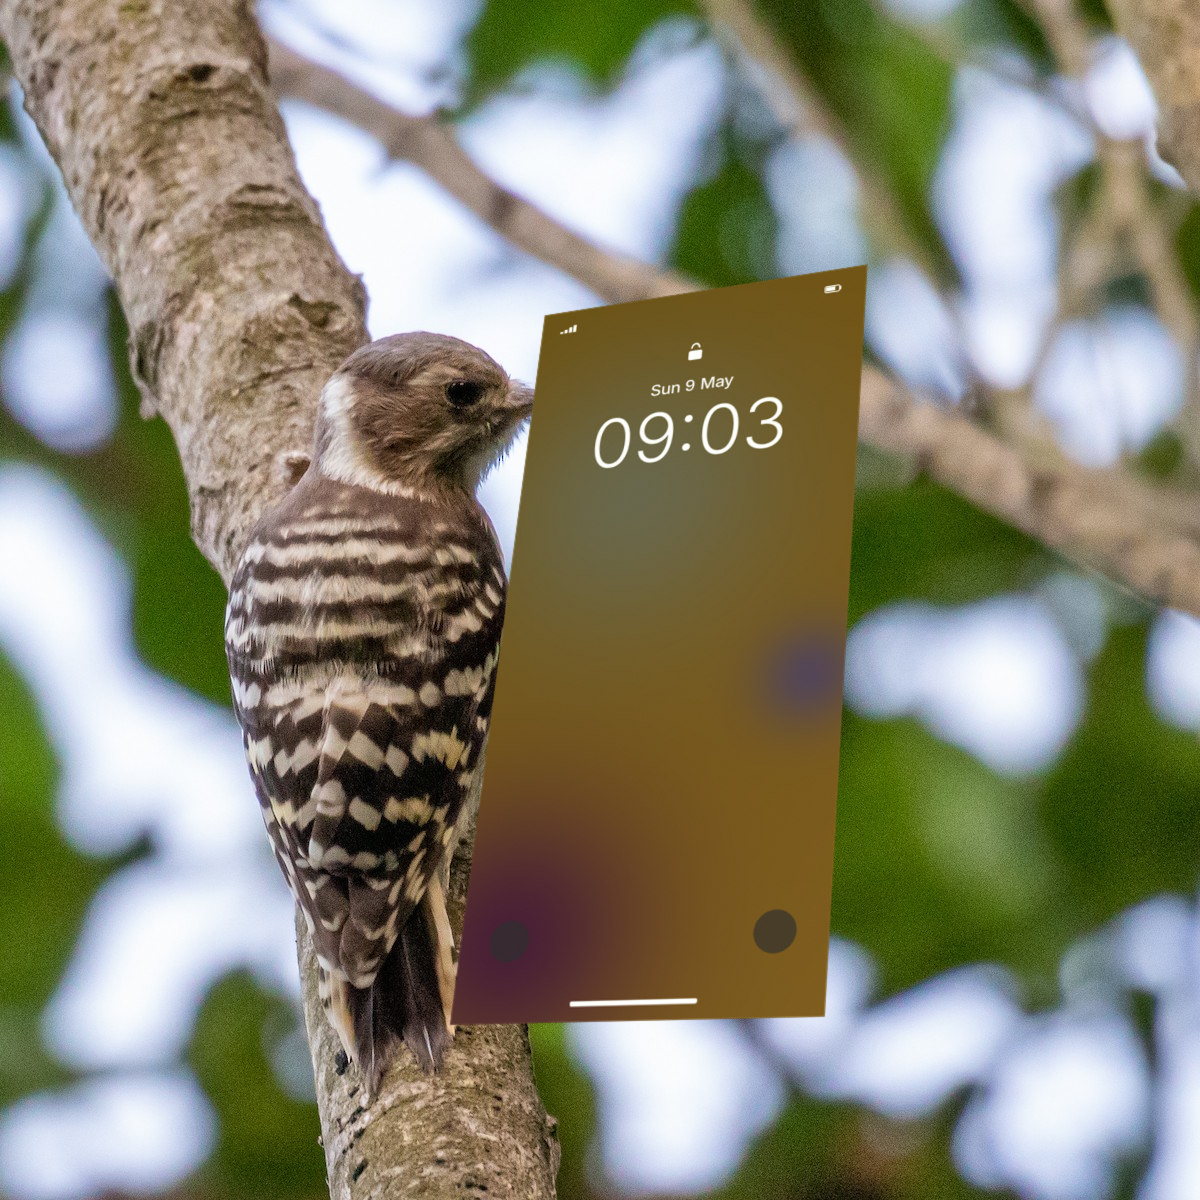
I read 9.03
